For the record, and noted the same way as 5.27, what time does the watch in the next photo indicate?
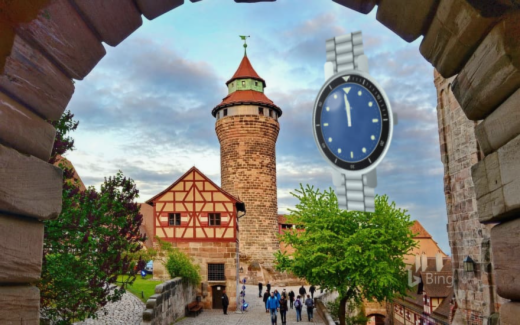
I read 11.59
